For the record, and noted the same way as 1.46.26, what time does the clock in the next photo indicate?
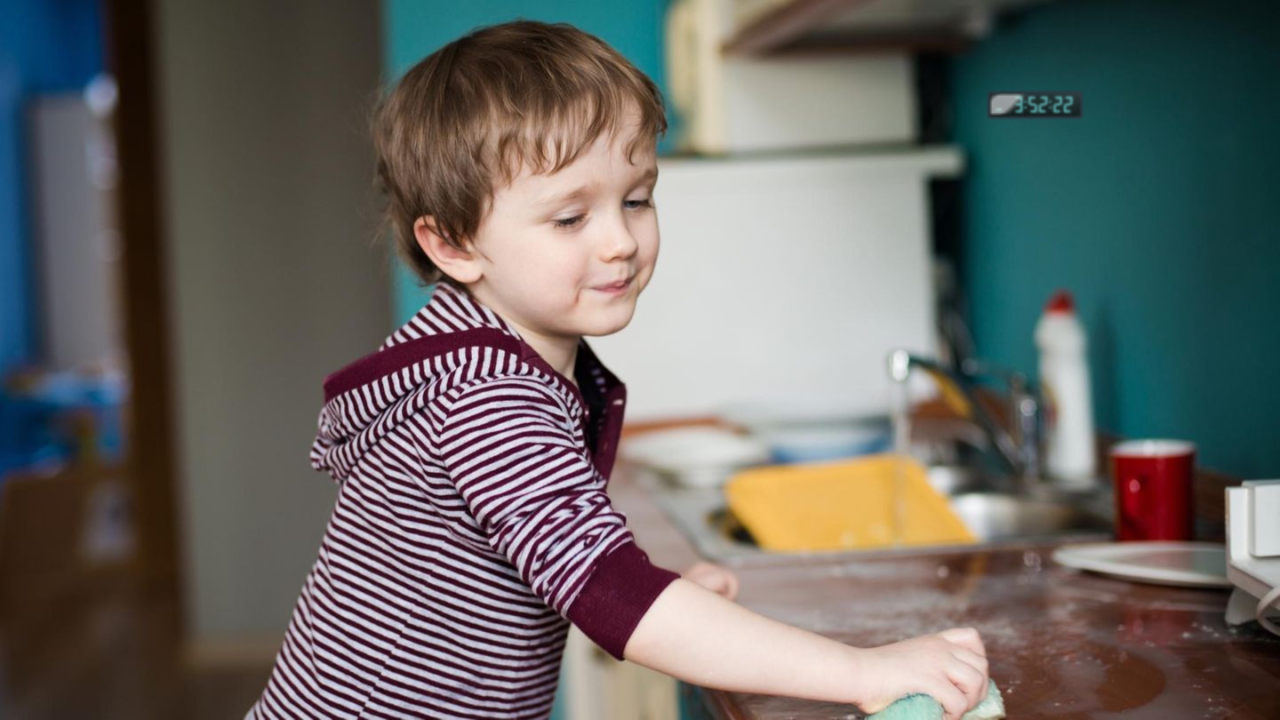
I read 3.52.22
